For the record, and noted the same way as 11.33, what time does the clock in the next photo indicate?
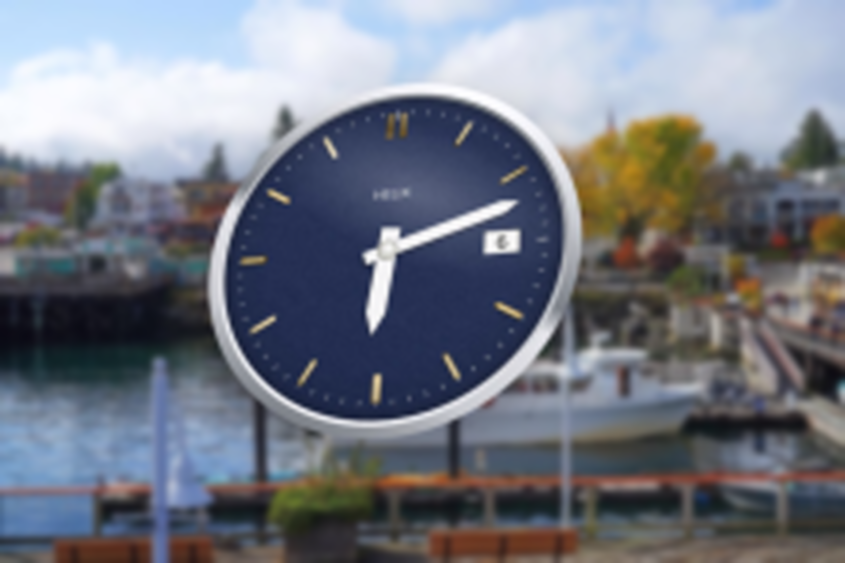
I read 6.12
